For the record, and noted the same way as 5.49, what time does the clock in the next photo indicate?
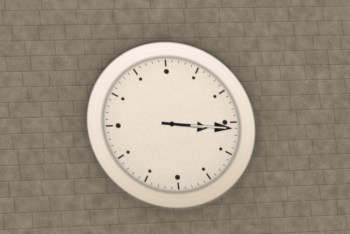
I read 3.16
